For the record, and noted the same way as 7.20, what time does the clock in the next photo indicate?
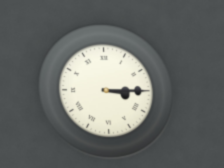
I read 3.15
